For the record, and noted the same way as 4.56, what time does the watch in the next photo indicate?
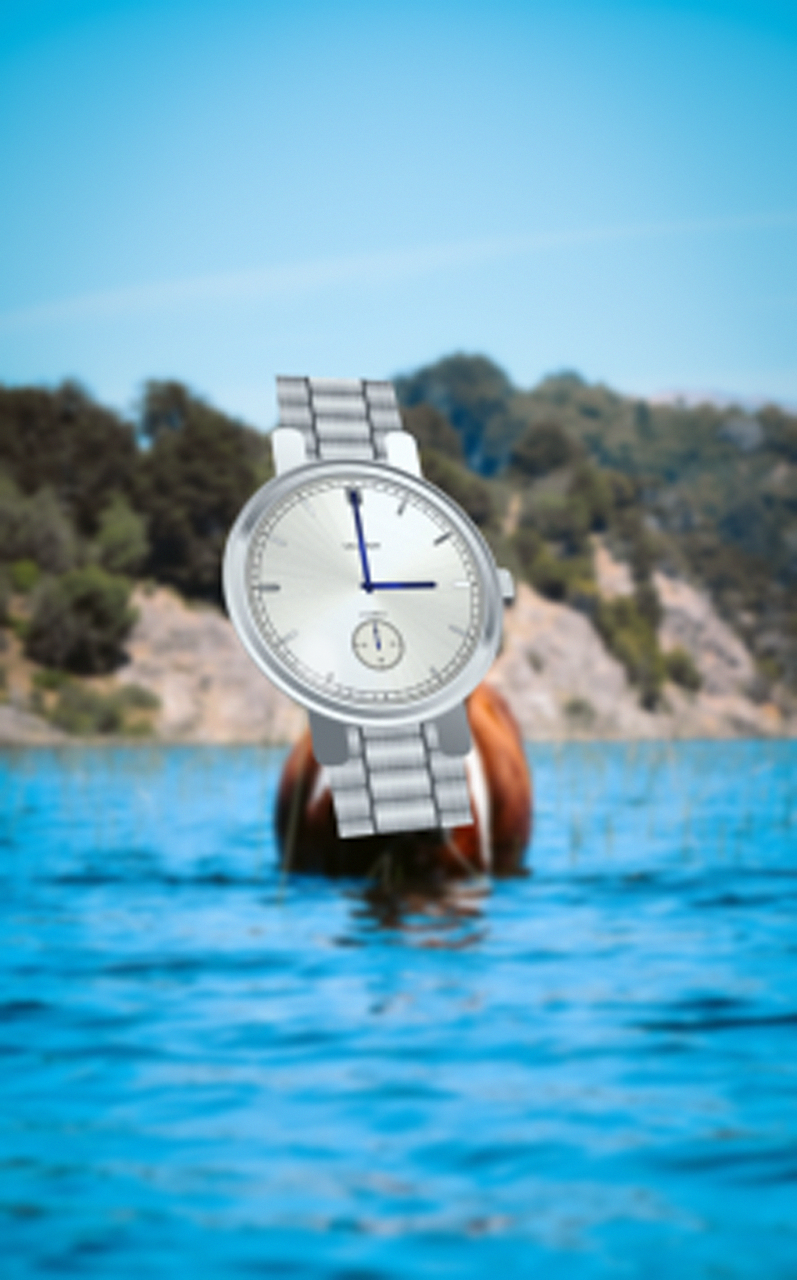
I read 3.00
